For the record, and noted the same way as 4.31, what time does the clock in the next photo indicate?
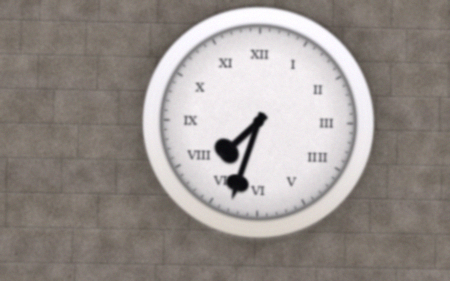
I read 7.33
